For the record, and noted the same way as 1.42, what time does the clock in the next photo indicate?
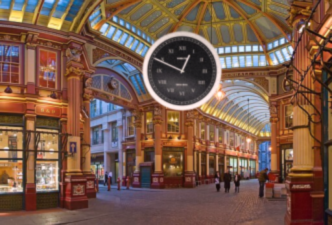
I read 12.49
